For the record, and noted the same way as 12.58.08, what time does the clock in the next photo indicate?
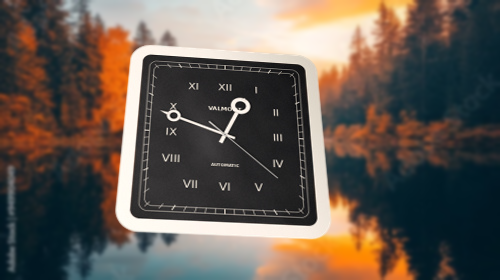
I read 12.48.22
